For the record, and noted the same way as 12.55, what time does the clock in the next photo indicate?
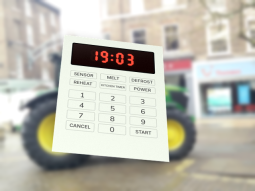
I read 19.03
